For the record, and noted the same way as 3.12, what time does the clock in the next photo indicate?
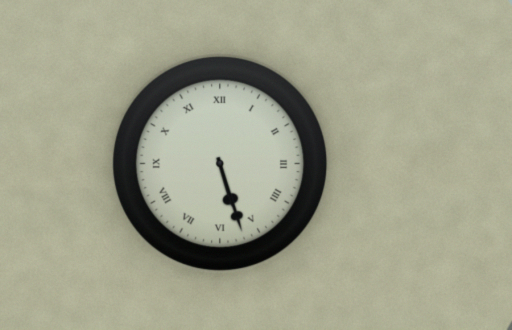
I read 5.27
